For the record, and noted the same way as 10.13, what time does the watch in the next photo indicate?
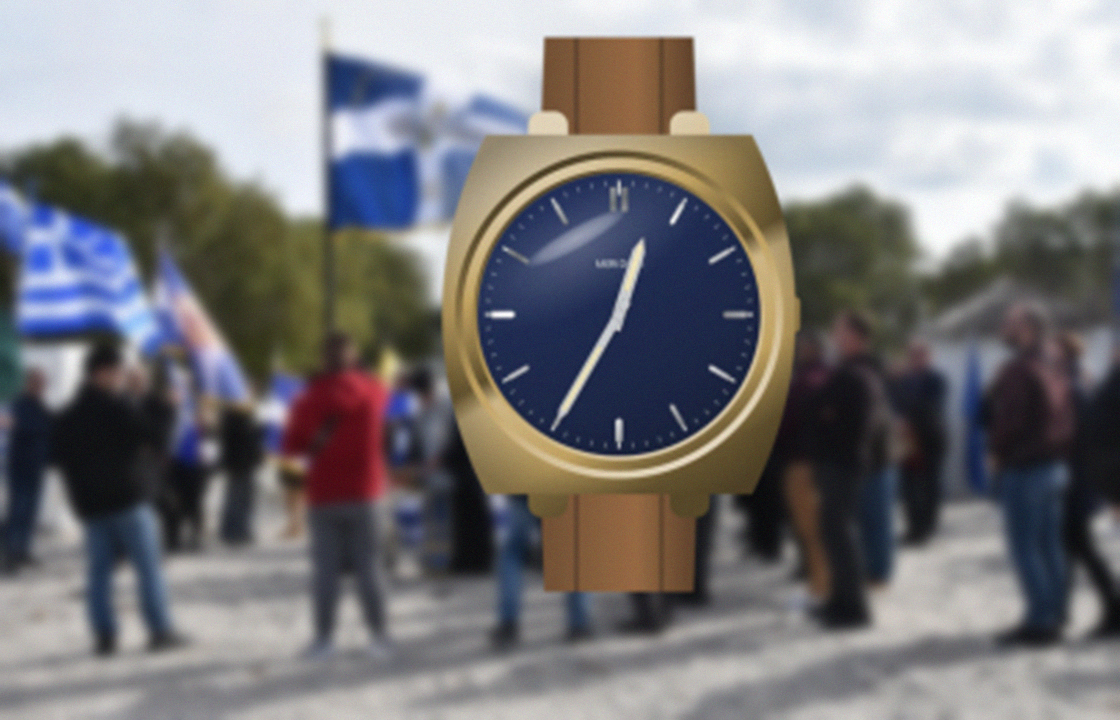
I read 12.35
